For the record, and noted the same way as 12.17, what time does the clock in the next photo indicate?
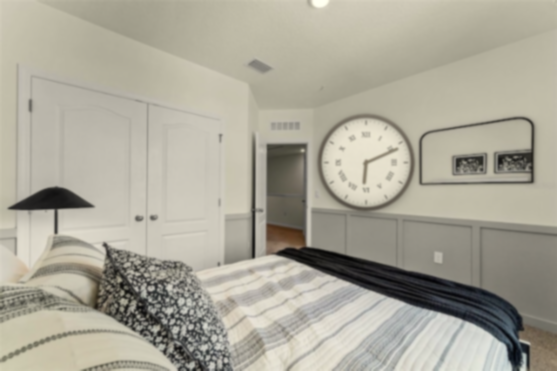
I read 6.11
